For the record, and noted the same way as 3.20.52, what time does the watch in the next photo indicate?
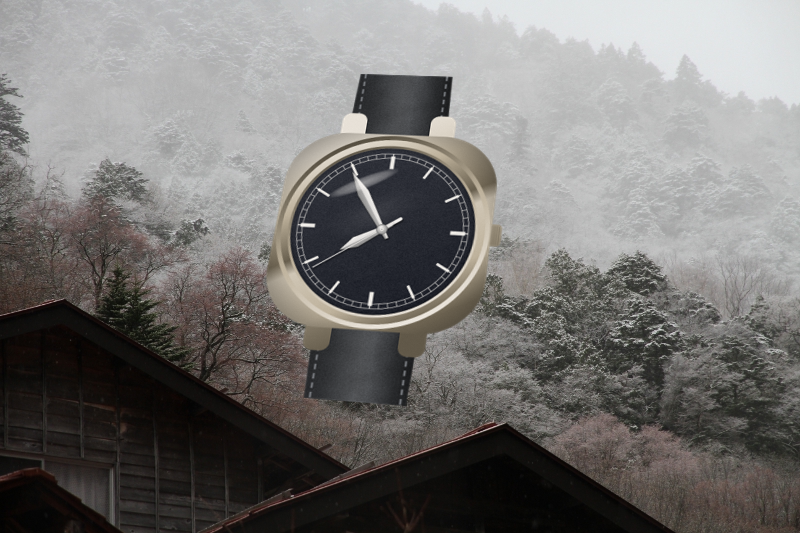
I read 7.54.39
